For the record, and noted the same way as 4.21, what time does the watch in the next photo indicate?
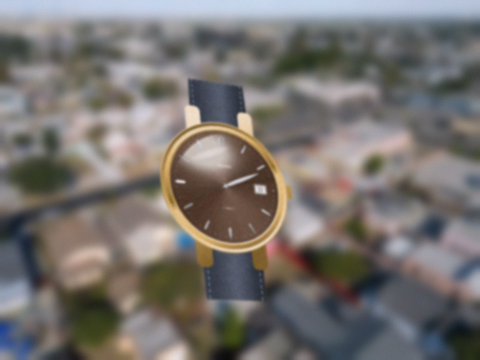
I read 2.11
